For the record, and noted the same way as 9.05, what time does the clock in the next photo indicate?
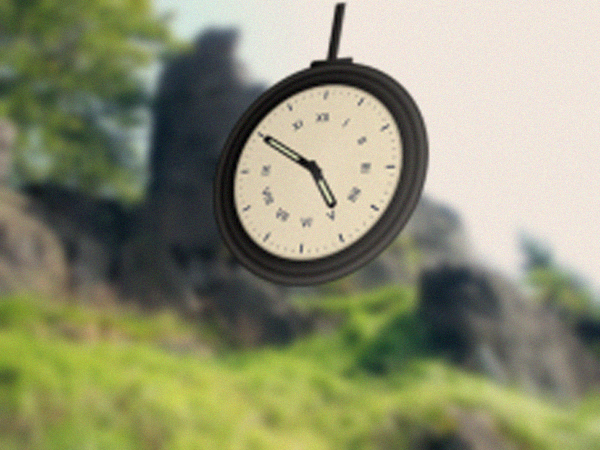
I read 4.50
